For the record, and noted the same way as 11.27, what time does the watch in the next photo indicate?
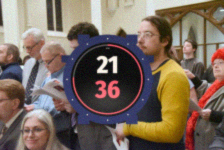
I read 21.36
